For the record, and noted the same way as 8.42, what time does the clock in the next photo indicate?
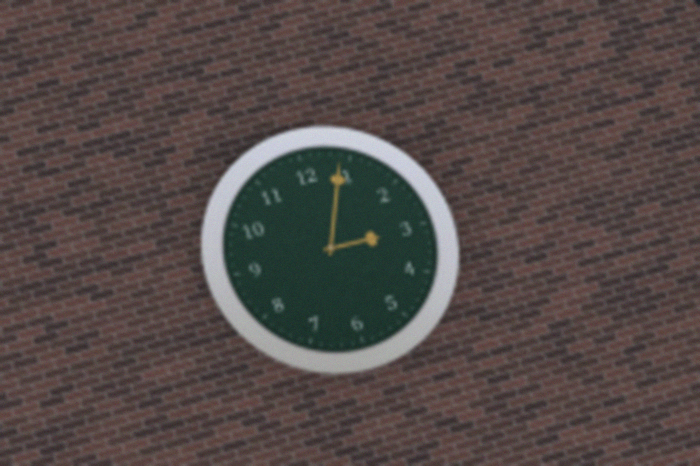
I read 3.04
